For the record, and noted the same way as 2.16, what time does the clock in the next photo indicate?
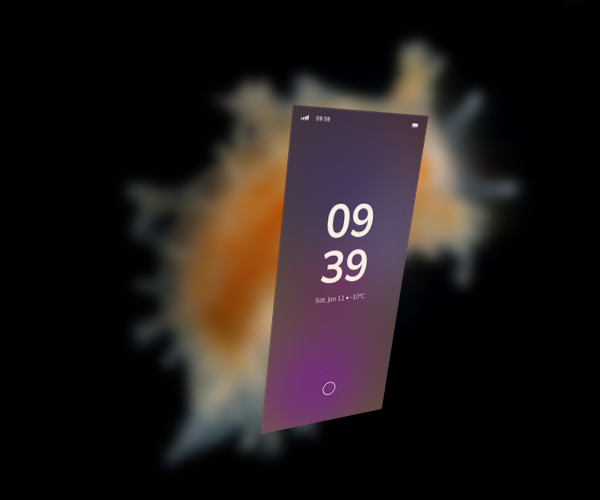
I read 9.39
